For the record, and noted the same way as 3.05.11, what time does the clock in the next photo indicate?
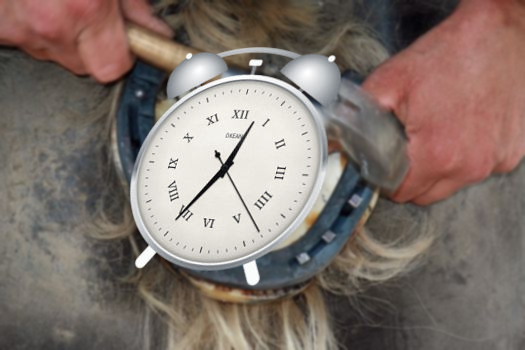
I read 12.35.23
